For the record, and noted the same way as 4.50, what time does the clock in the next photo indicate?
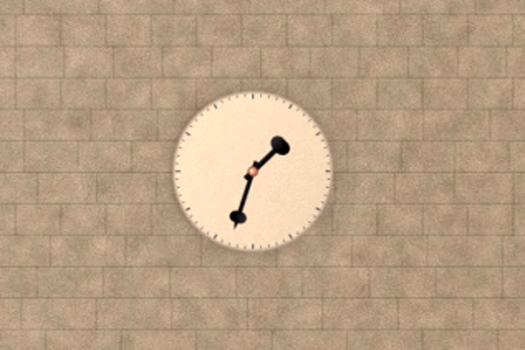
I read 1.33
